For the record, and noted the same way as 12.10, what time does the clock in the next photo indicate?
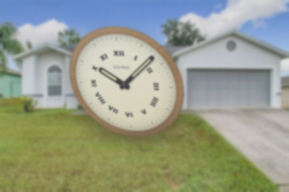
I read 10.08
